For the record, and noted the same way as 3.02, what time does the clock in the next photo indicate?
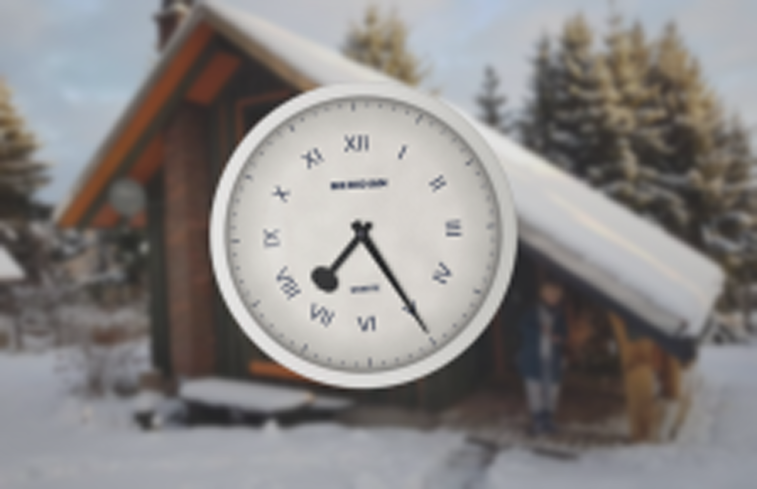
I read 7.25
